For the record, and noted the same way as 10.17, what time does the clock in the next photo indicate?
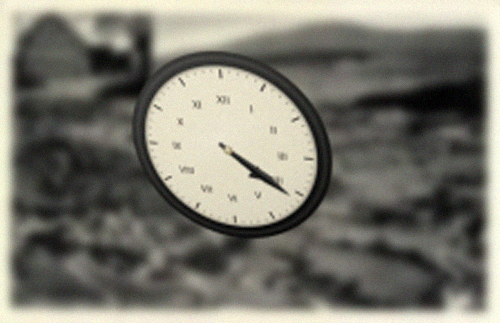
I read 4.21
